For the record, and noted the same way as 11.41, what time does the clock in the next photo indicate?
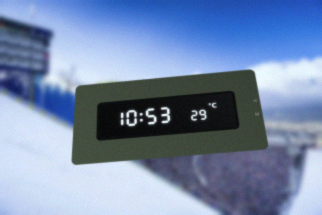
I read 10.53
